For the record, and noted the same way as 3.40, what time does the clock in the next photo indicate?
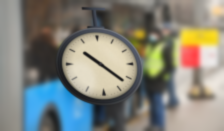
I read 10.22
